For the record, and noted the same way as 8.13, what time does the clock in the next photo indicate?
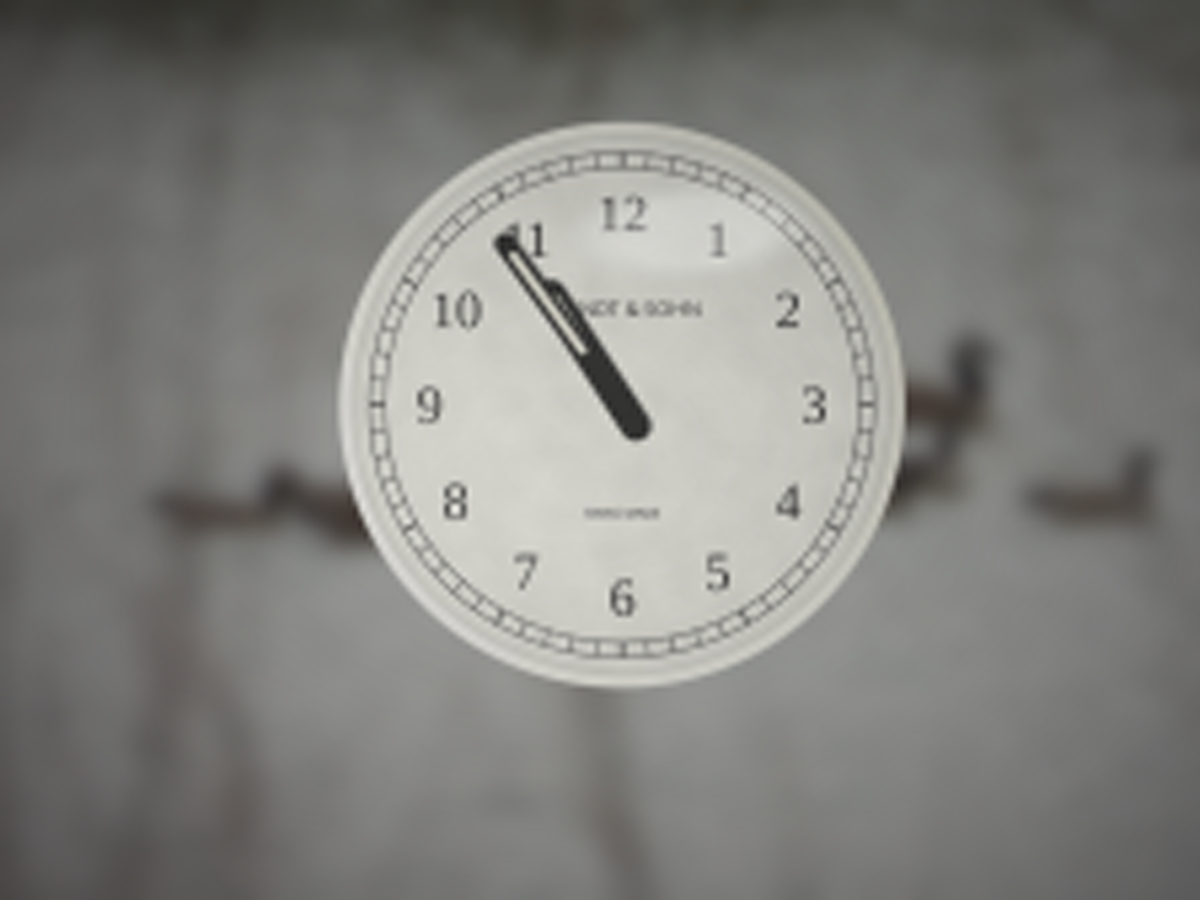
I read 10.54
